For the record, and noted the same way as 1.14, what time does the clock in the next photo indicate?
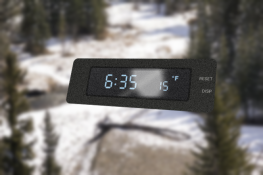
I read 6.35
